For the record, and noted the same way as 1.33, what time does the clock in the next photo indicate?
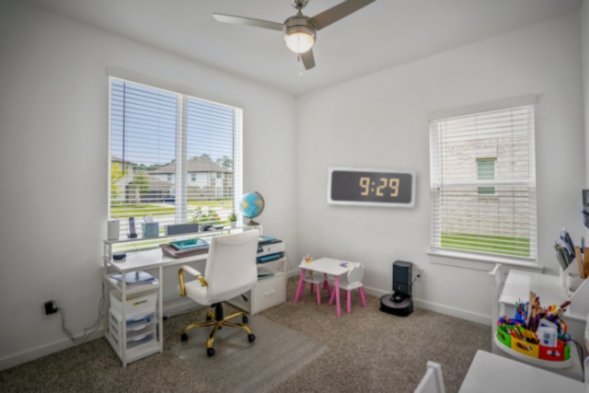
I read 9.29
